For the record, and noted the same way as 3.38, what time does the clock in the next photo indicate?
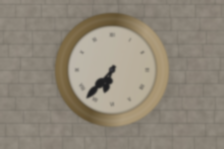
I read 6.37
